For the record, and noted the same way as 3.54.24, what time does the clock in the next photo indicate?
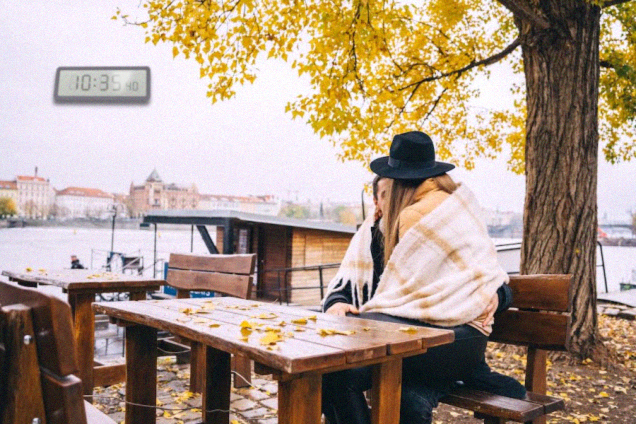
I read 10.35.40
